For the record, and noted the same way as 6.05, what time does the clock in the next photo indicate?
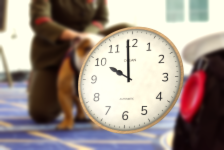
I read 9.59
